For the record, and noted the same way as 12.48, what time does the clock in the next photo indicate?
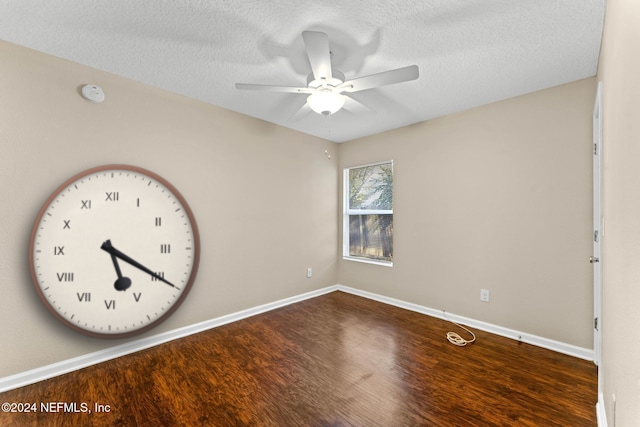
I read 5.20
